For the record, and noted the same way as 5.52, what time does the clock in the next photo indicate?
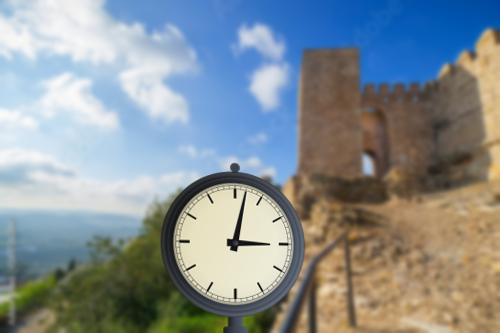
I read 3.02
